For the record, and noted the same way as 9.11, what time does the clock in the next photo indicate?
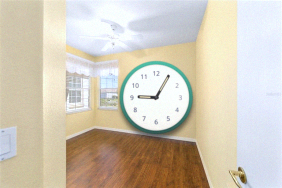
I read 9.05
